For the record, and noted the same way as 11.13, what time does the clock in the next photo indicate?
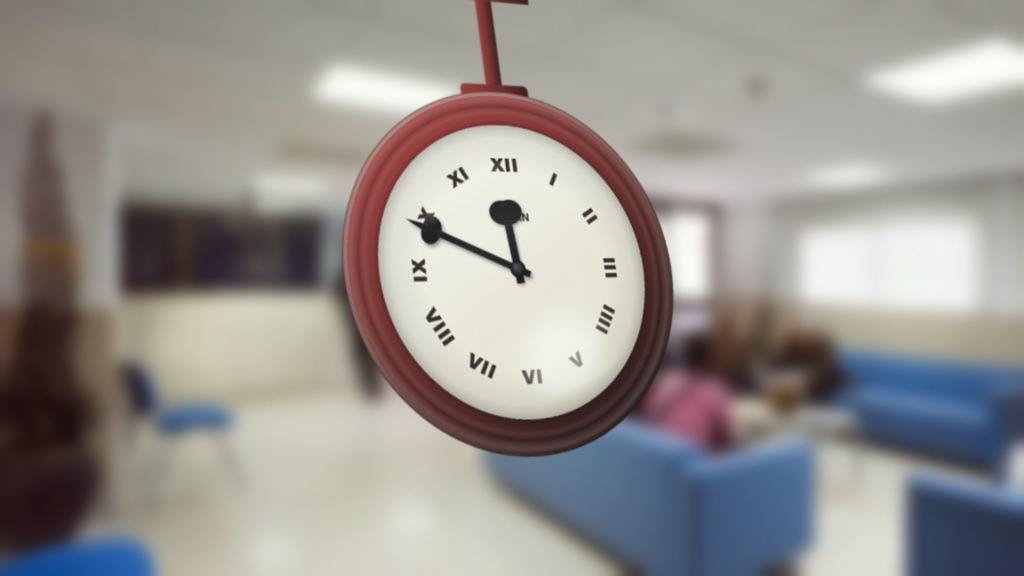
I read 11.49
